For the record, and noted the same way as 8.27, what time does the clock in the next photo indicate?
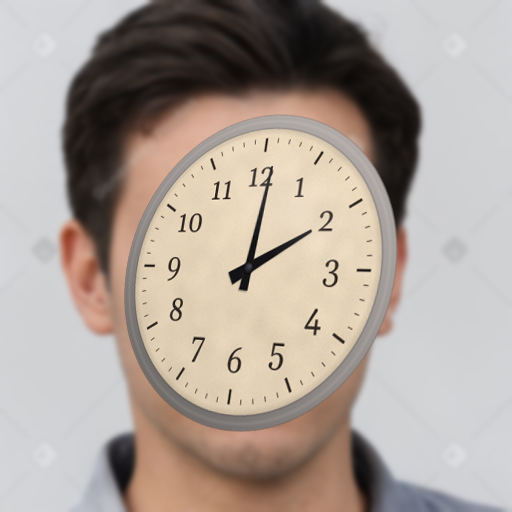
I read 2.01
